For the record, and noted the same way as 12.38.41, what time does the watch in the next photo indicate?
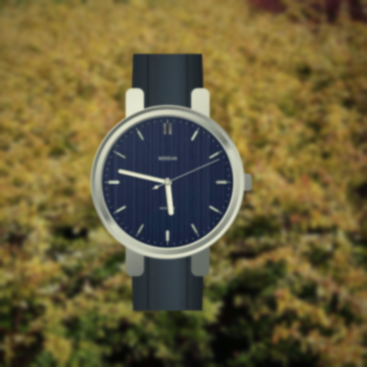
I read 5.47.11
